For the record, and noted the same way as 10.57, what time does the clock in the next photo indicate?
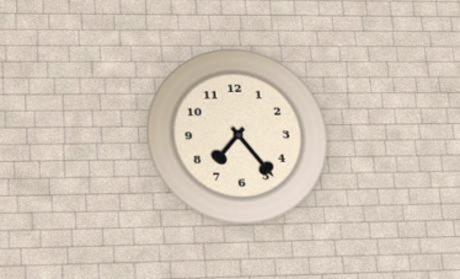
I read 7.24
